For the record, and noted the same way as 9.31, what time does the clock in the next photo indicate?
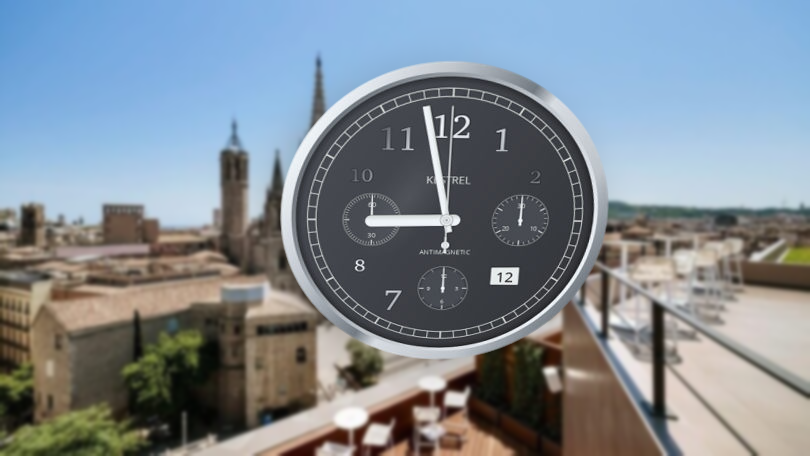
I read 8.58
